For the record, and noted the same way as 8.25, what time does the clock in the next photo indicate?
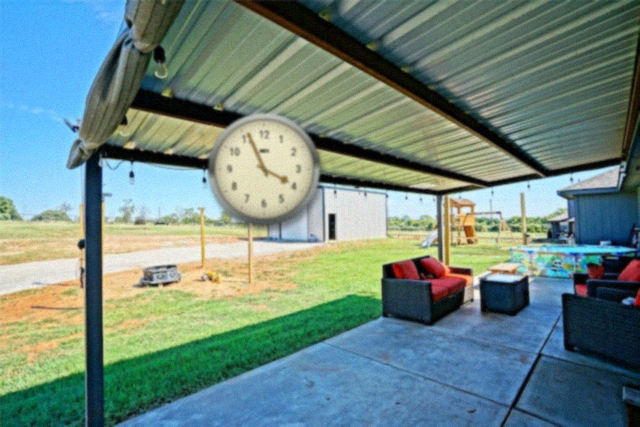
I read 3.56
